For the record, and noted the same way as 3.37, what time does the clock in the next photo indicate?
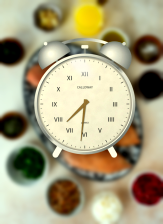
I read 7.31
